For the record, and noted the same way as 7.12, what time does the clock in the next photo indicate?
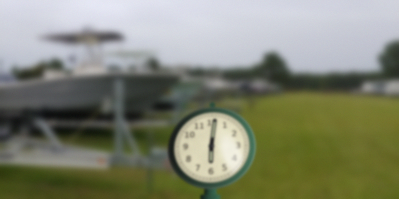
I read 6.01
